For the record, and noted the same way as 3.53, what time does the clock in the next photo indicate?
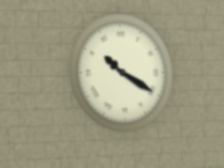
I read 10.20
